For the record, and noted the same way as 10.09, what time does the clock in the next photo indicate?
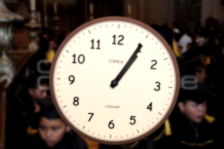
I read 1.05
